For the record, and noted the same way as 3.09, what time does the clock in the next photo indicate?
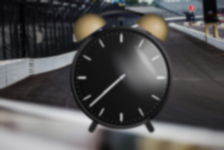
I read 7.38
